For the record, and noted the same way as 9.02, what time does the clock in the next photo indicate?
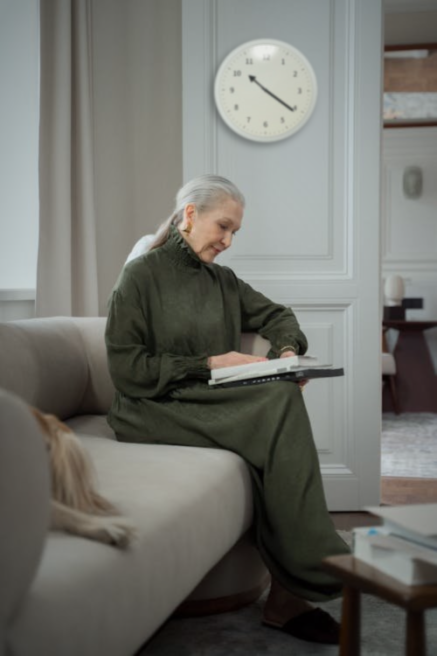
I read 10.21
